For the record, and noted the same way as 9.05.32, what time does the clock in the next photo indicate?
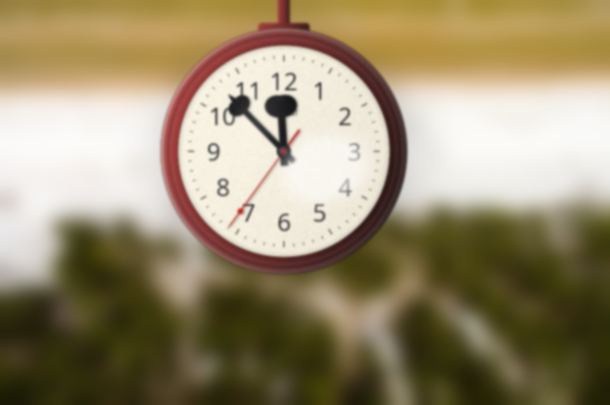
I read 11.52.36
